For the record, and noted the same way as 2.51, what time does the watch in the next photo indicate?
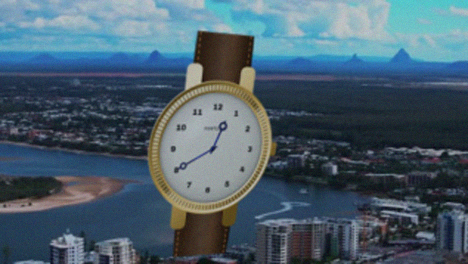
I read 12.40
